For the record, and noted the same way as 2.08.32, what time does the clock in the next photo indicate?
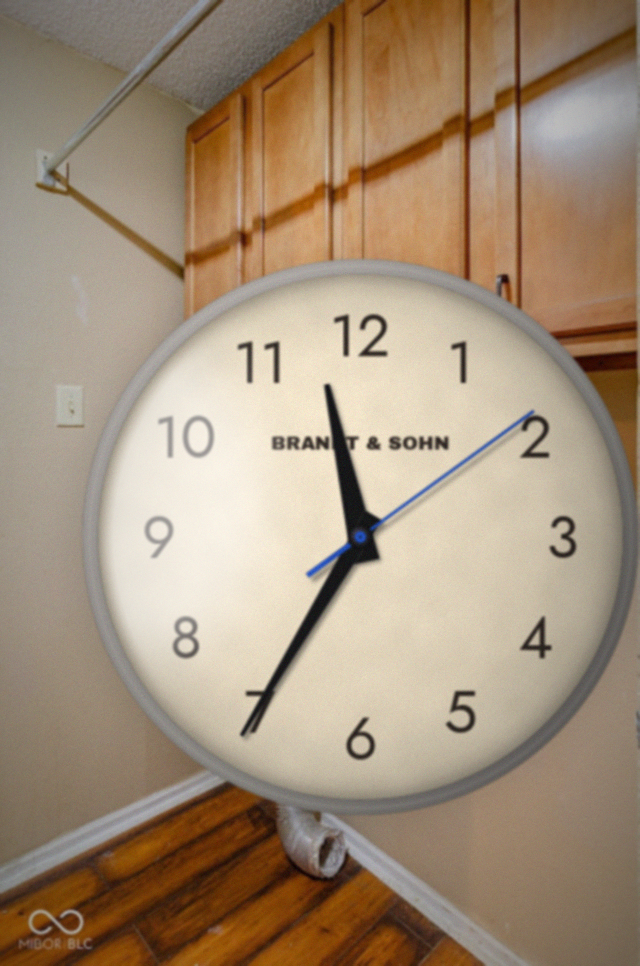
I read 11.35.09
